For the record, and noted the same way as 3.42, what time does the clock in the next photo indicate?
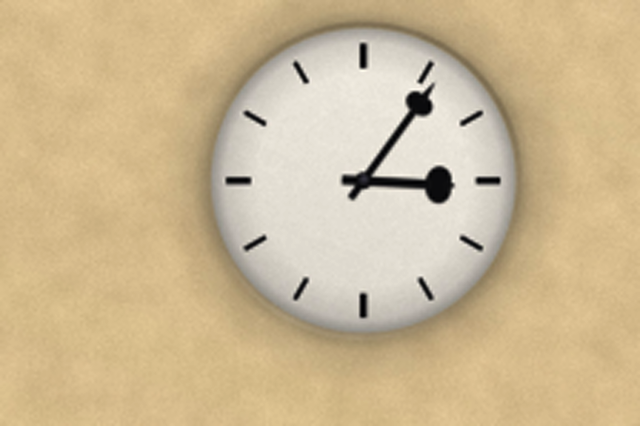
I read 3.06
